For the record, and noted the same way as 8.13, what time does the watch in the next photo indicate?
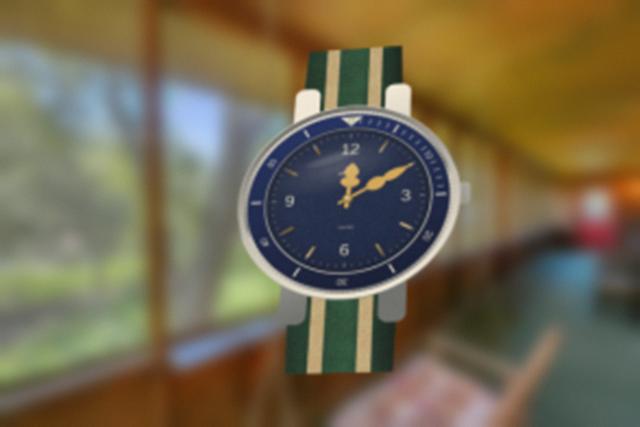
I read 12.10
